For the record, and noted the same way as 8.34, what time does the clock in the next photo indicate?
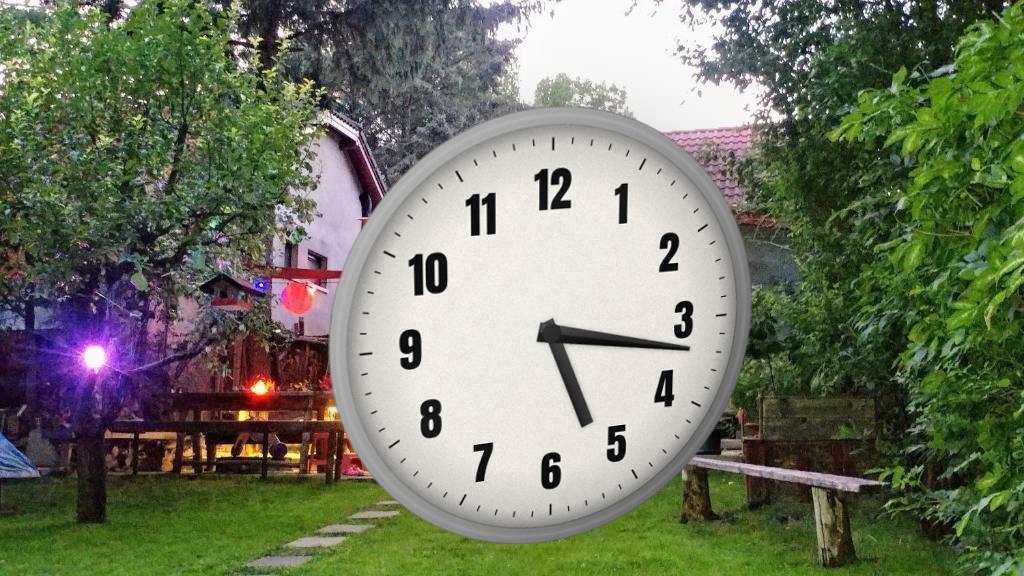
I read 5.17
